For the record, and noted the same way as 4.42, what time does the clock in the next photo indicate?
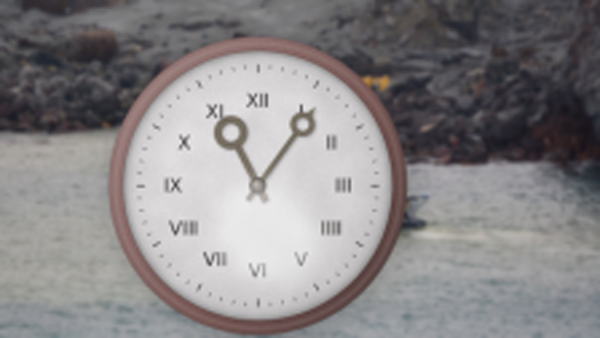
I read 11.06
